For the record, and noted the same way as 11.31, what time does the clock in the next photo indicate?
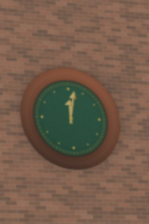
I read 12.02
